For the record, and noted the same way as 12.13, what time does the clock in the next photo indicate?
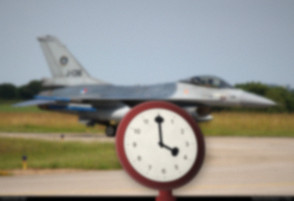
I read 4.00
